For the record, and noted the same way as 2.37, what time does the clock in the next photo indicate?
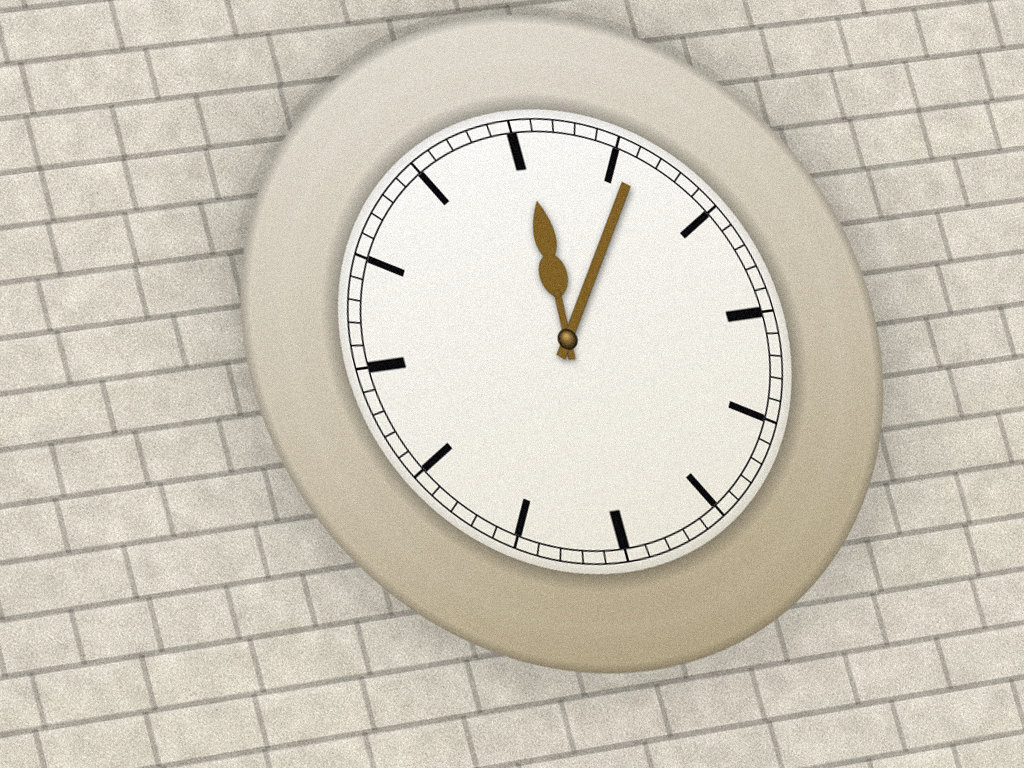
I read 12.06
